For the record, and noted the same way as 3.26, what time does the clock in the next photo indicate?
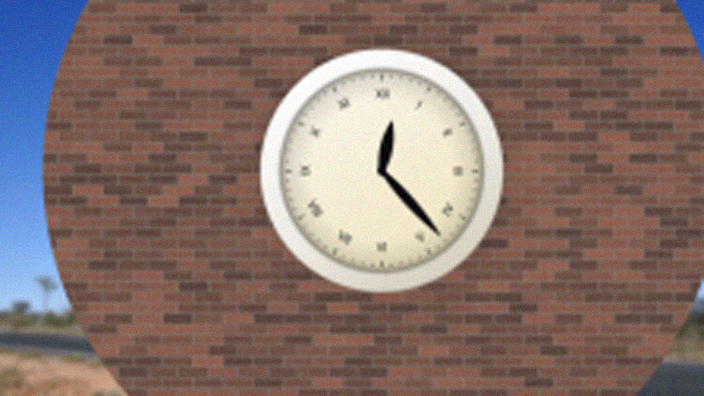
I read 12.23
